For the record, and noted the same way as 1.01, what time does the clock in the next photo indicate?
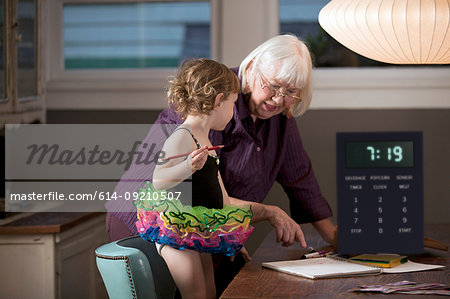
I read 7.19
